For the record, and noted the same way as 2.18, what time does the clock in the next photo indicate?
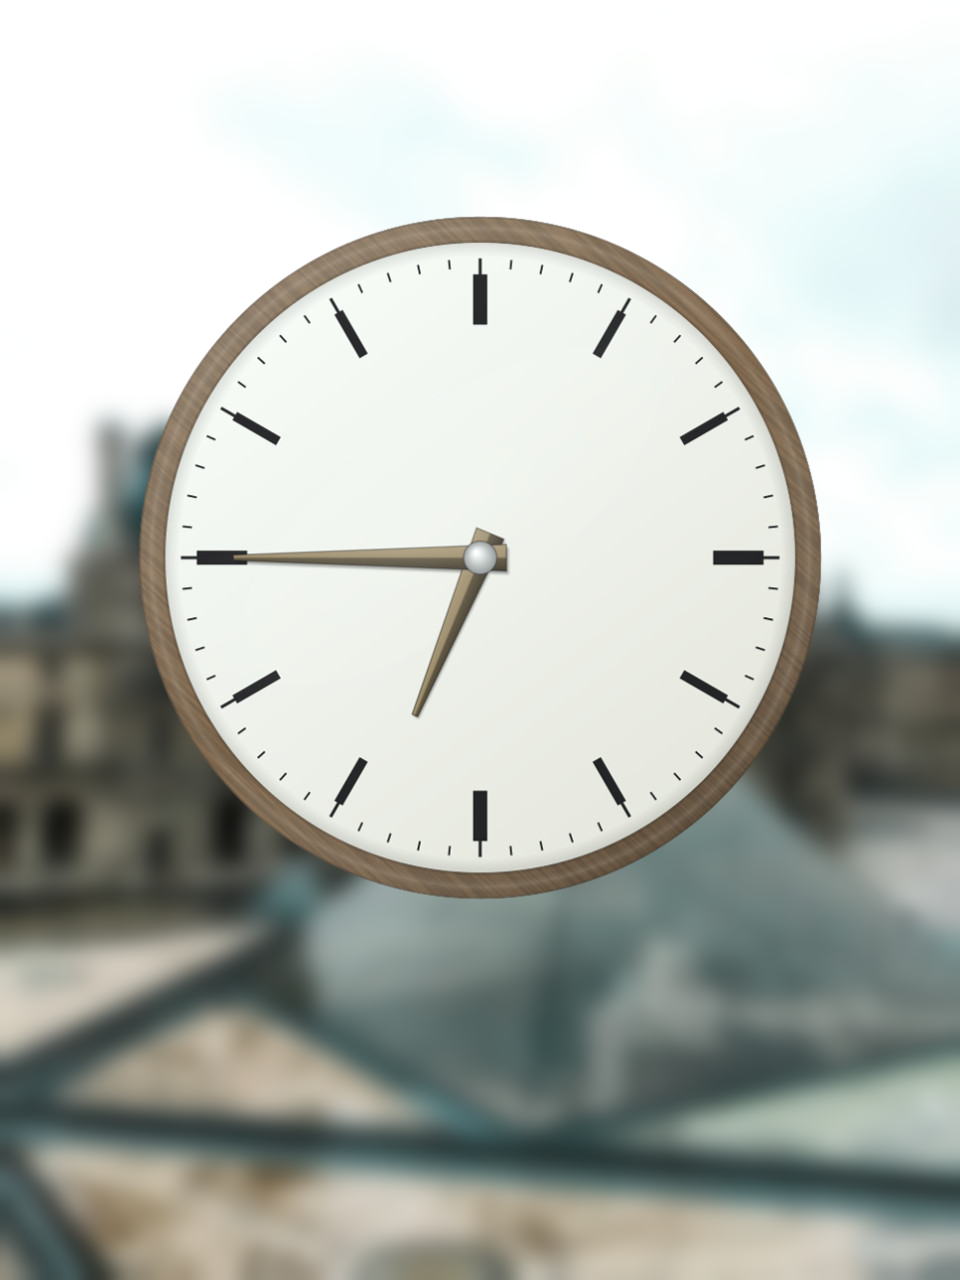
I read 6.45
